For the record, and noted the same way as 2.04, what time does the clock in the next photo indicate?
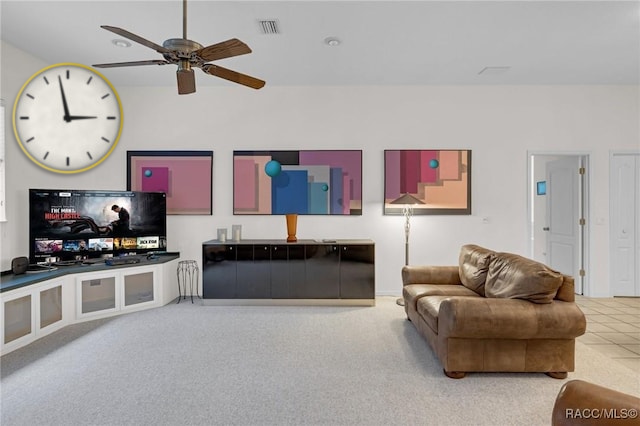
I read 2.58
